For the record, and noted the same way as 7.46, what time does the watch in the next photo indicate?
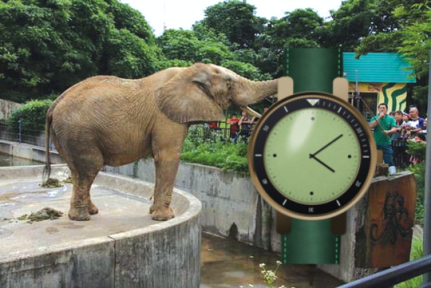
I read 4.09
